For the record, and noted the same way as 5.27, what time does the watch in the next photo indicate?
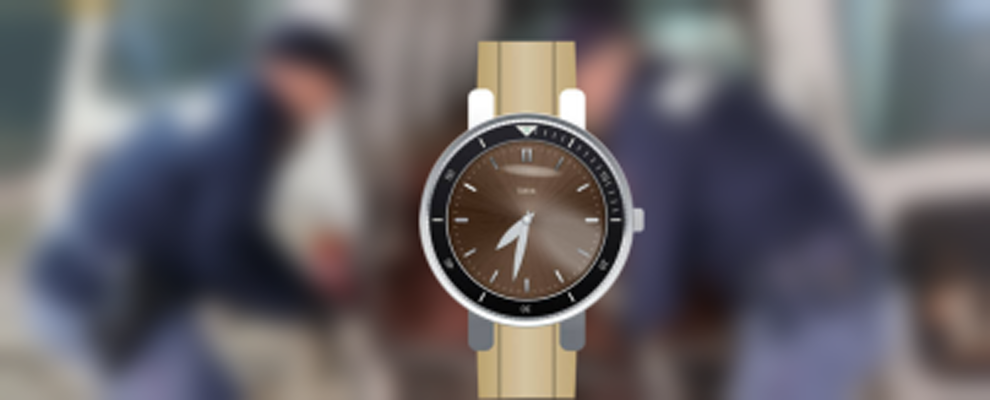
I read 7.32
